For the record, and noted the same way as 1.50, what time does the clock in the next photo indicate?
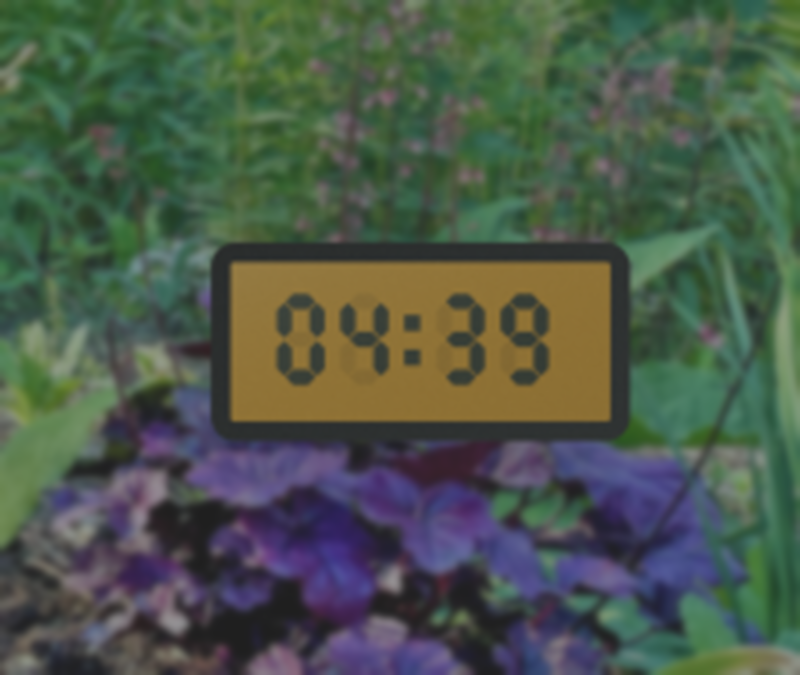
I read 4.39
